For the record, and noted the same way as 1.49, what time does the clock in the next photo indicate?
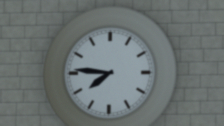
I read 7.46
